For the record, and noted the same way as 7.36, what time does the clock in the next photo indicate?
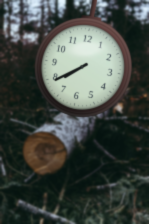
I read 7.39
